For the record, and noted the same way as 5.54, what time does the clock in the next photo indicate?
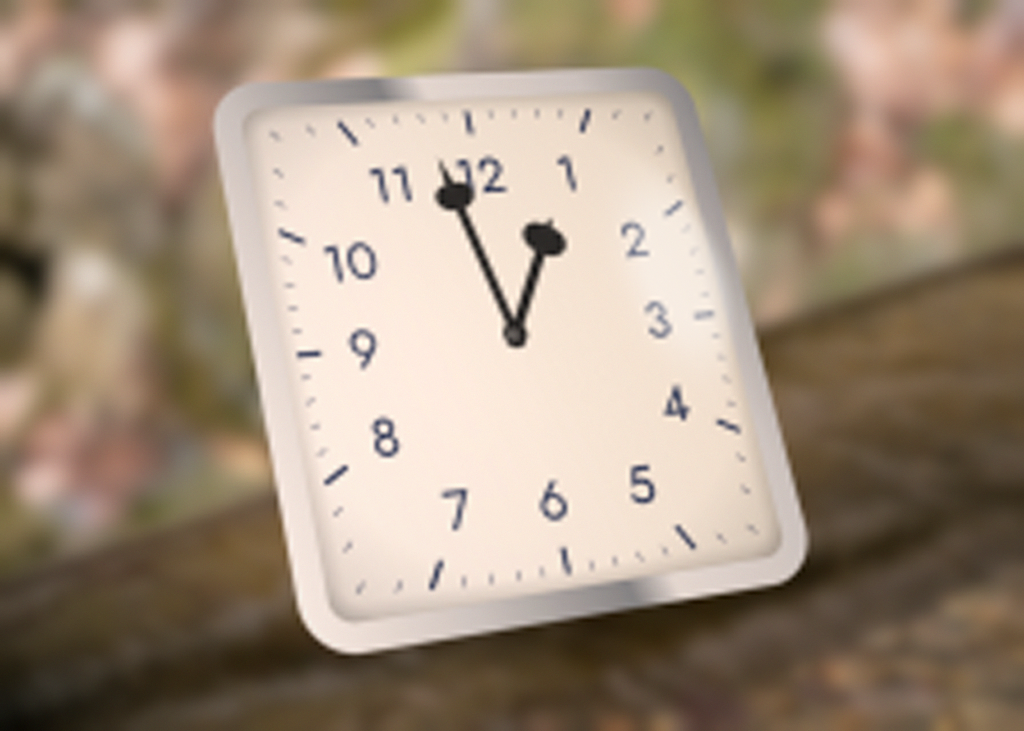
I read 12.58
